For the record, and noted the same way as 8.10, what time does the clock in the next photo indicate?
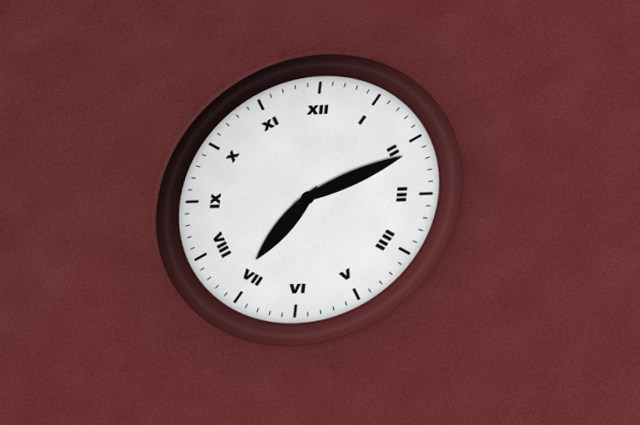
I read 7.11
